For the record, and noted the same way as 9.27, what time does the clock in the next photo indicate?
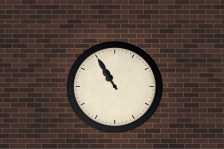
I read 10.55
